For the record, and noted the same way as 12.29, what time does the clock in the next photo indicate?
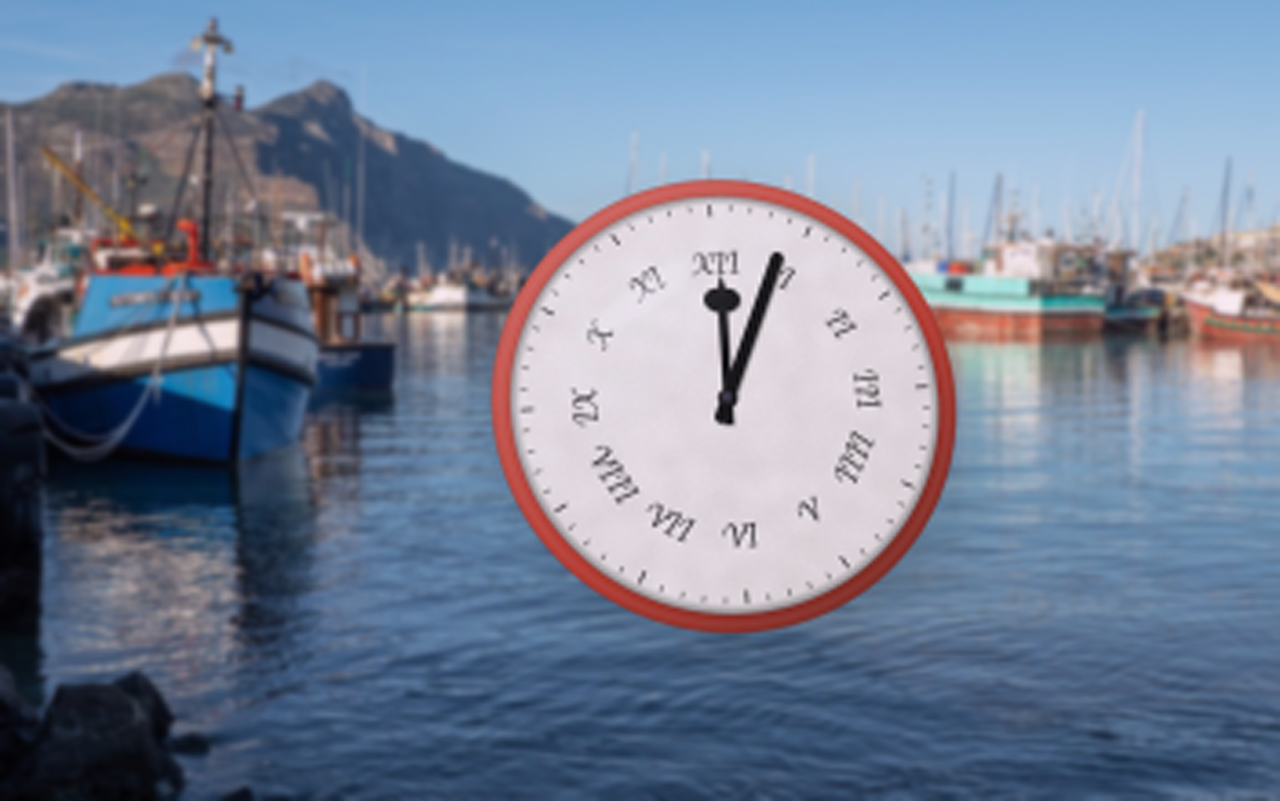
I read 12.04
